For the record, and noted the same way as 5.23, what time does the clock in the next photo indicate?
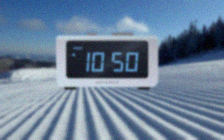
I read 10.50
